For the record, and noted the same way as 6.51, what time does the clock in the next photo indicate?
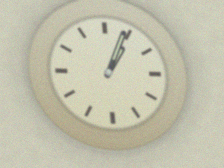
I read 1.04
